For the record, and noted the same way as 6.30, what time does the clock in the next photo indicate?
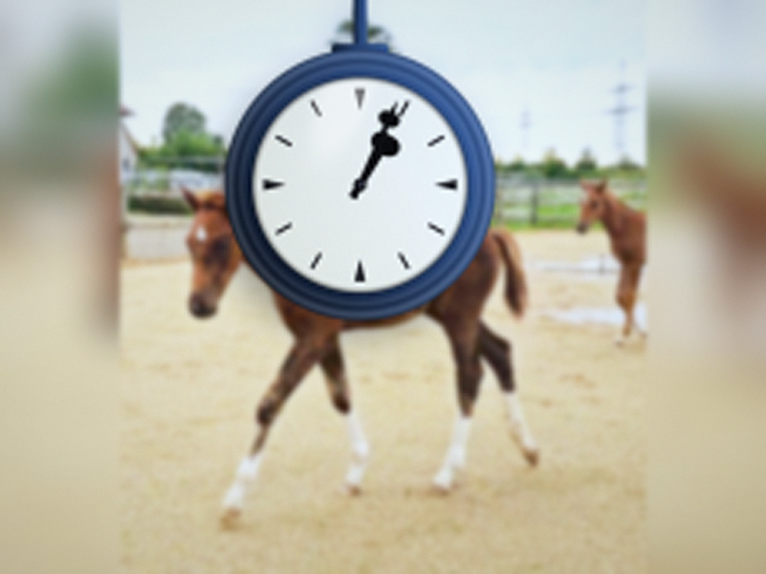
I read 1.04
